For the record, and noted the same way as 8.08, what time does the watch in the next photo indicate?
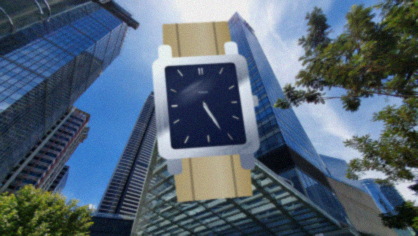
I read 5.26
